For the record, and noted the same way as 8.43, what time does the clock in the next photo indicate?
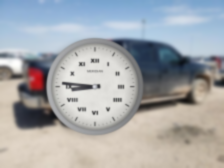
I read 8.46
